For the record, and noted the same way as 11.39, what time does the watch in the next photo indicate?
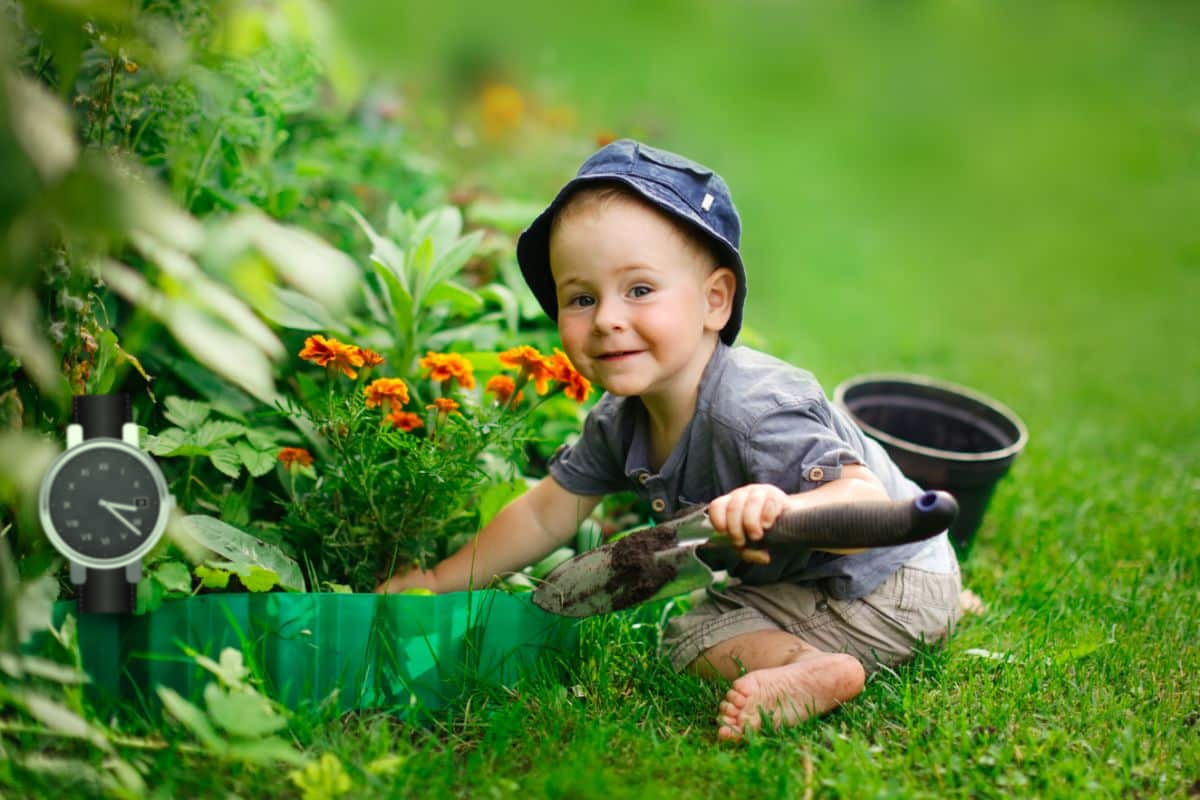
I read 3.22
